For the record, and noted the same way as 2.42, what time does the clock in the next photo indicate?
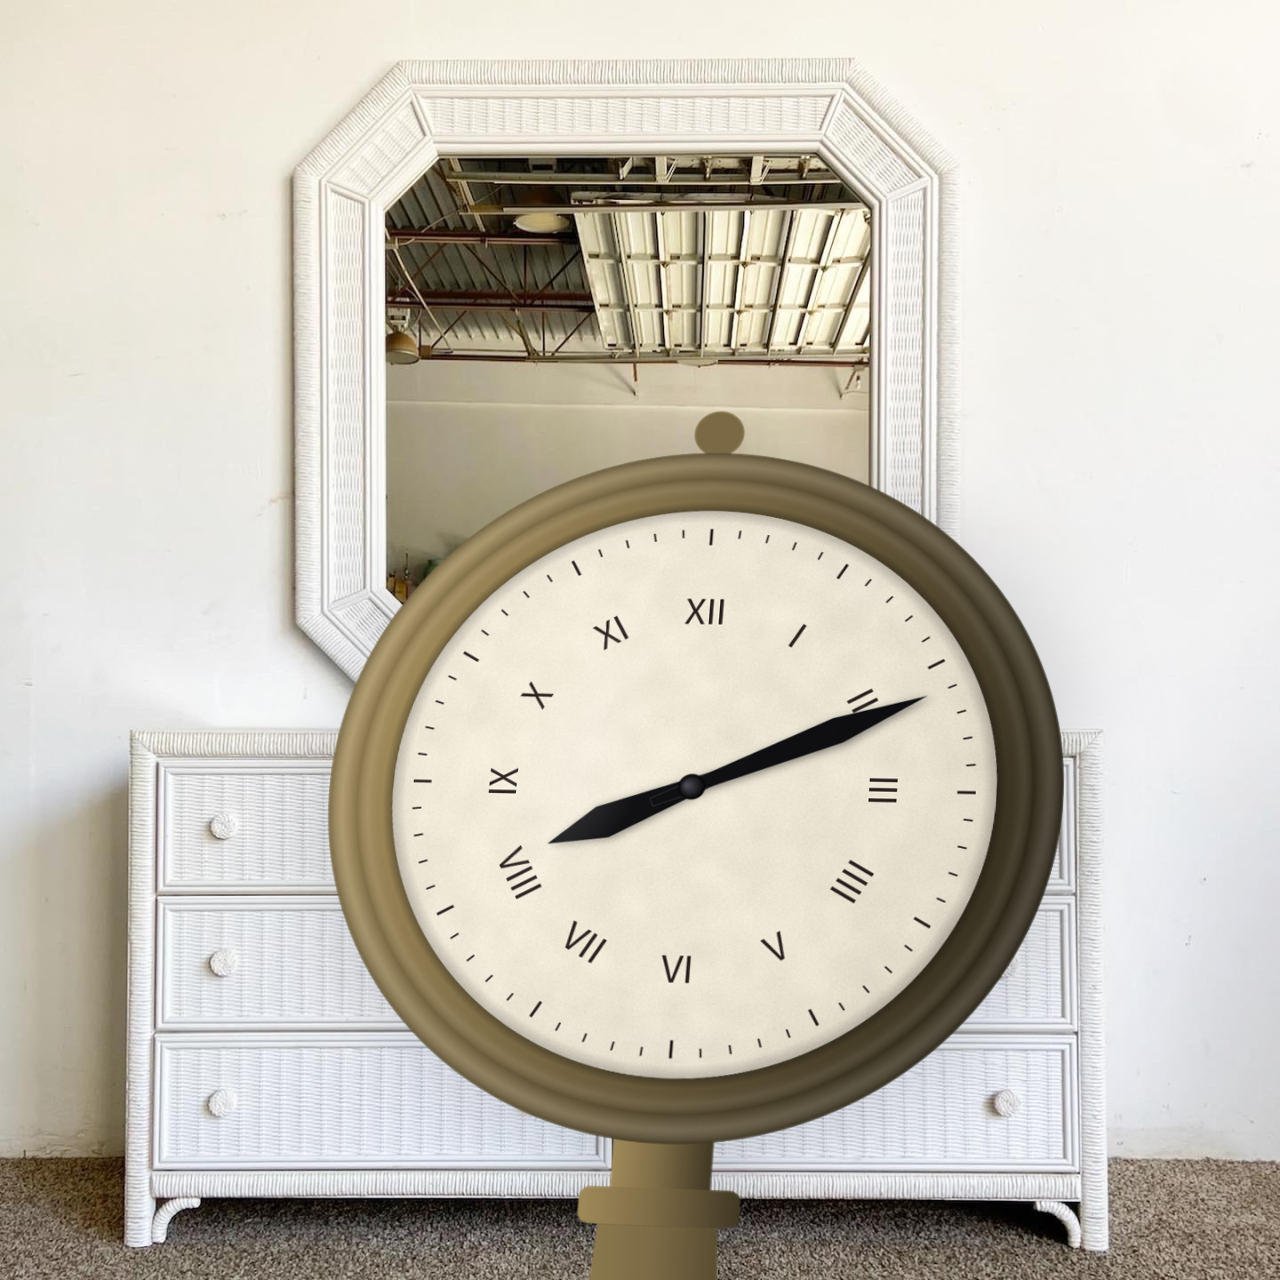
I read 8.11
